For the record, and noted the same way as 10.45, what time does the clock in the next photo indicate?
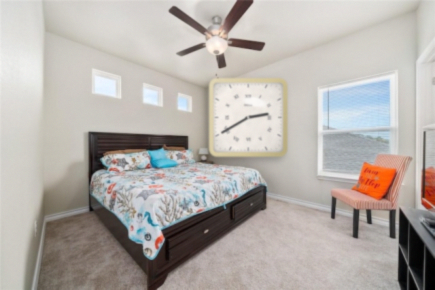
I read 2.40
